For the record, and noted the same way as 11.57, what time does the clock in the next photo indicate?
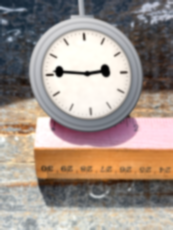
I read 2.46
